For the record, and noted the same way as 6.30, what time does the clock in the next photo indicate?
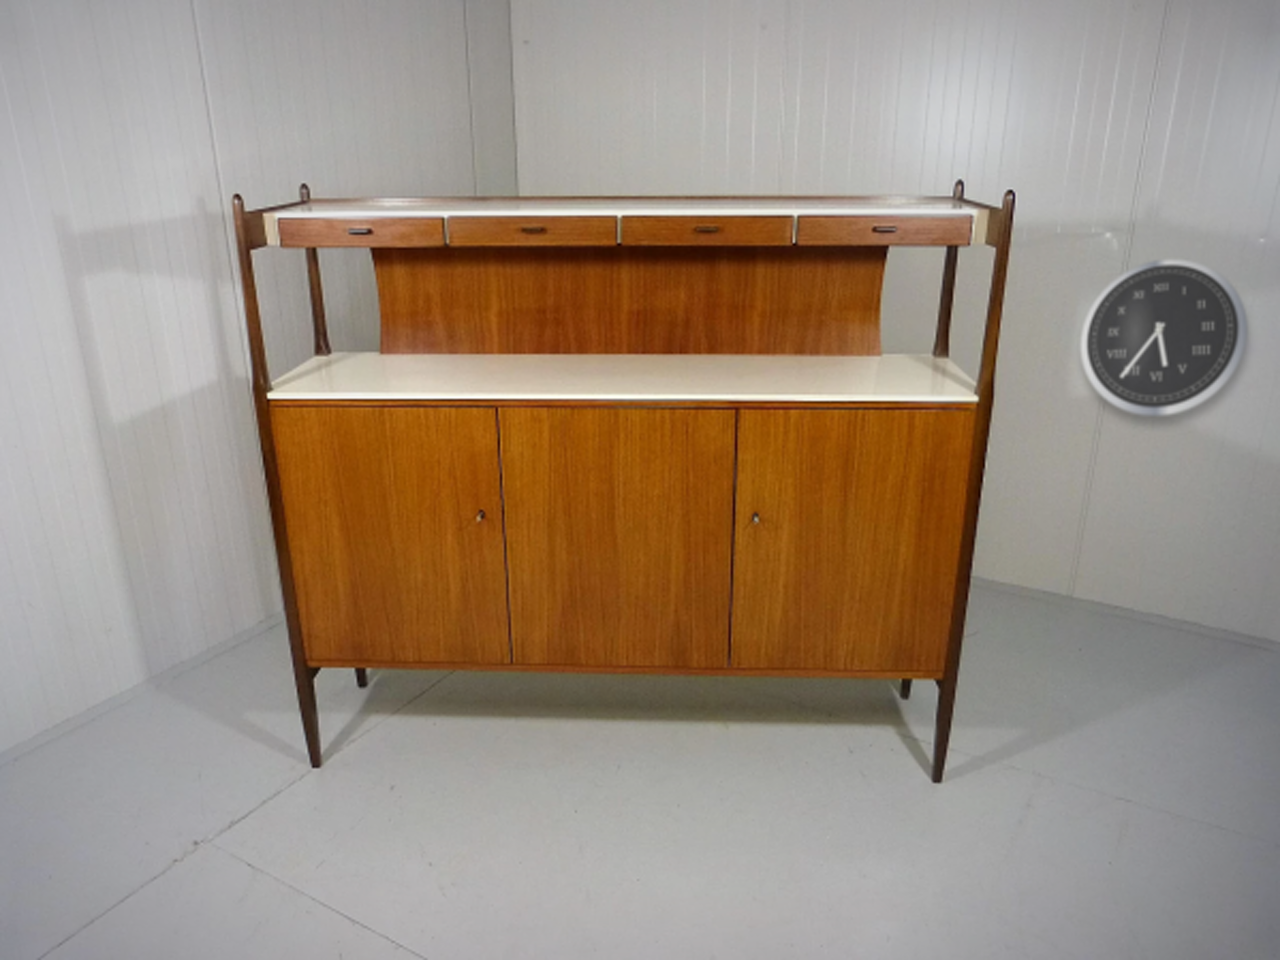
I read 5.36
